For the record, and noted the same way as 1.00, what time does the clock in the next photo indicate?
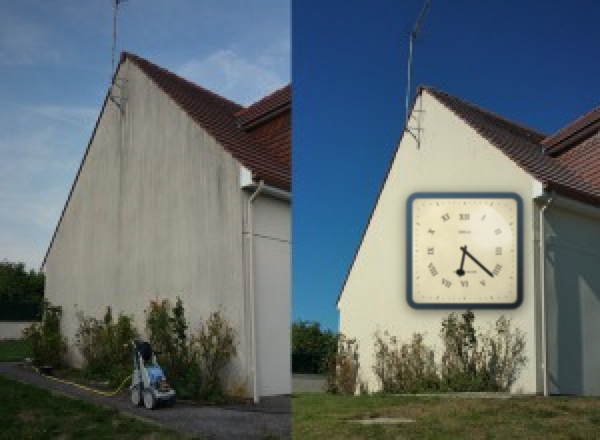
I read 6.22
